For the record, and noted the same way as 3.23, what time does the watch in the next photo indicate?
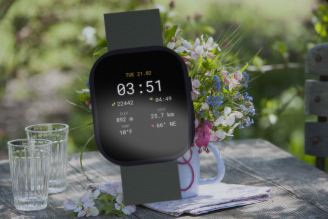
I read 3.51
